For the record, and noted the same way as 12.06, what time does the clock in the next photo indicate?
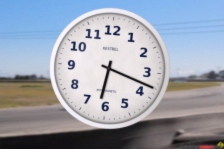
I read 6.18
